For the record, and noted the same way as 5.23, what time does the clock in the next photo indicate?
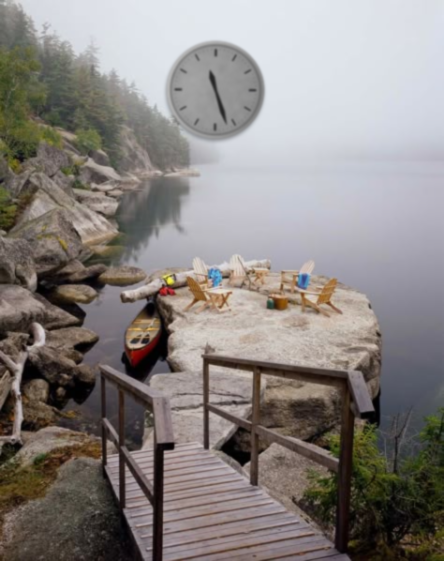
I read 11.27
